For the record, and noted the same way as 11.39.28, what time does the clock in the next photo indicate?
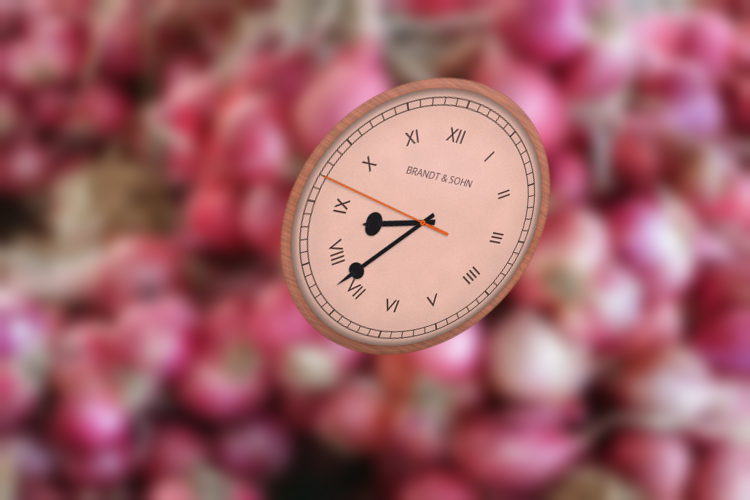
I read 8.36.47
